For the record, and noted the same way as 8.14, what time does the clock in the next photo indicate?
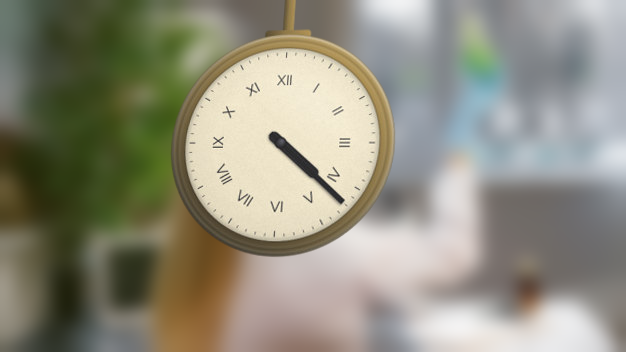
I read 4.22
